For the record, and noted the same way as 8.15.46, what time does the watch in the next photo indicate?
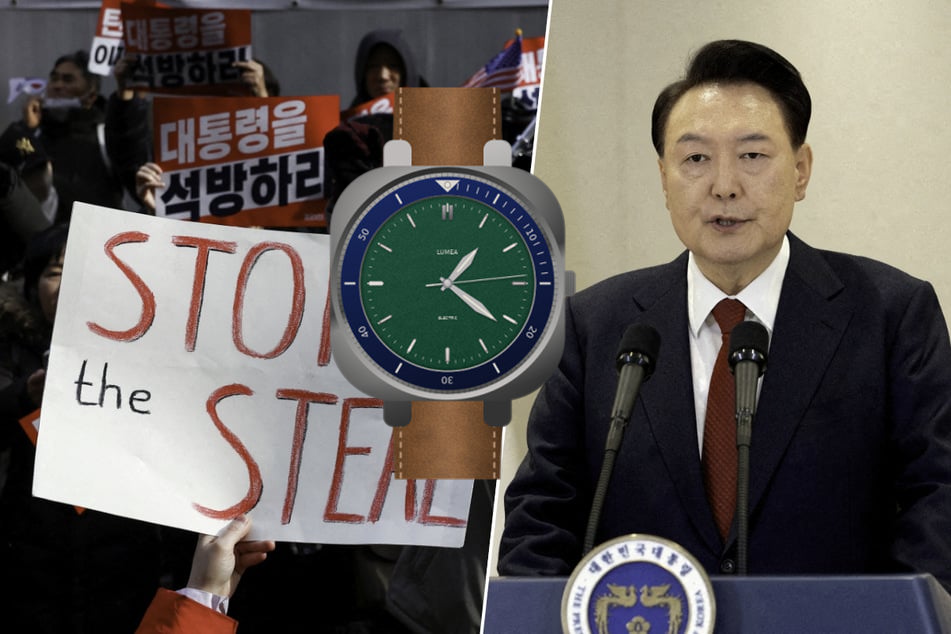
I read 1.21.14
